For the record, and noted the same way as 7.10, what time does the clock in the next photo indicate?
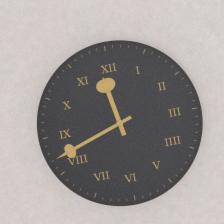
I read 11.42
